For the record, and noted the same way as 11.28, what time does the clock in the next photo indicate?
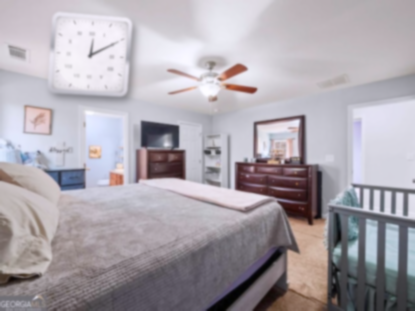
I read 12.10
